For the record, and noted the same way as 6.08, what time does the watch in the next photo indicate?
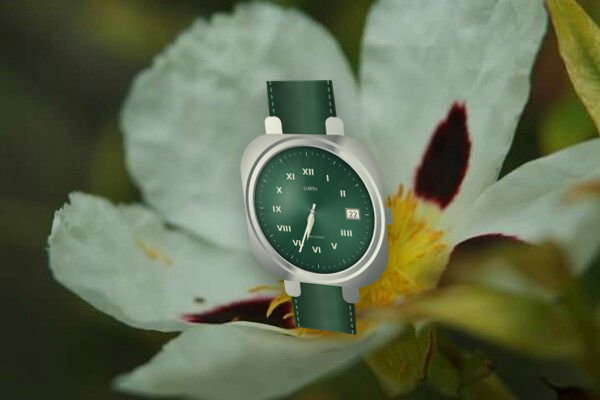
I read 6.34
